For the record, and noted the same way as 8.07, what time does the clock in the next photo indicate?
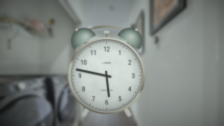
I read 5.47
